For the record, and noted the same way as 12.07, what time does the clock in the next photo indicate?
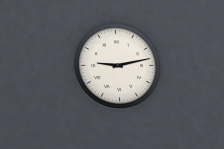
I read 9.13
